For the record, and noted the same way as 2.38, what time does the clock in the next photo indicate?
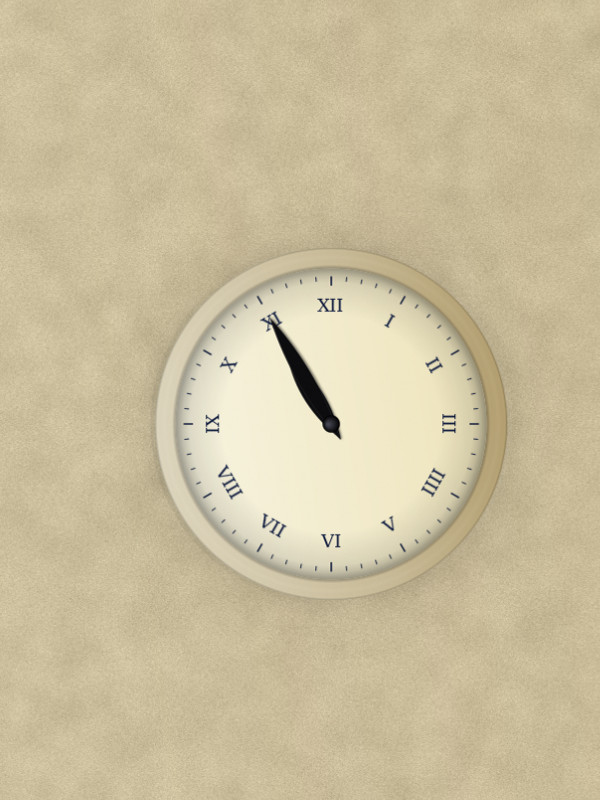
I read 10.55
